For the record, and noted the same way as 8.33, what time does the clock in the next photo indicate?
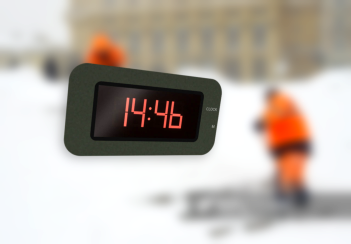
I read 14.46
